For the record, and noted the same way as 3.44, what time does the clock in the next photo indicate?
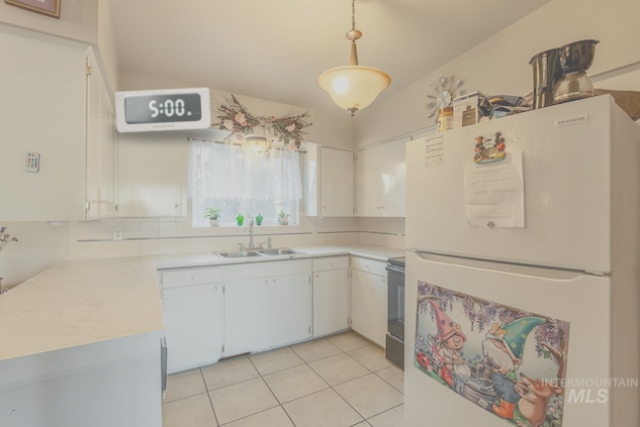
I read 5.00
